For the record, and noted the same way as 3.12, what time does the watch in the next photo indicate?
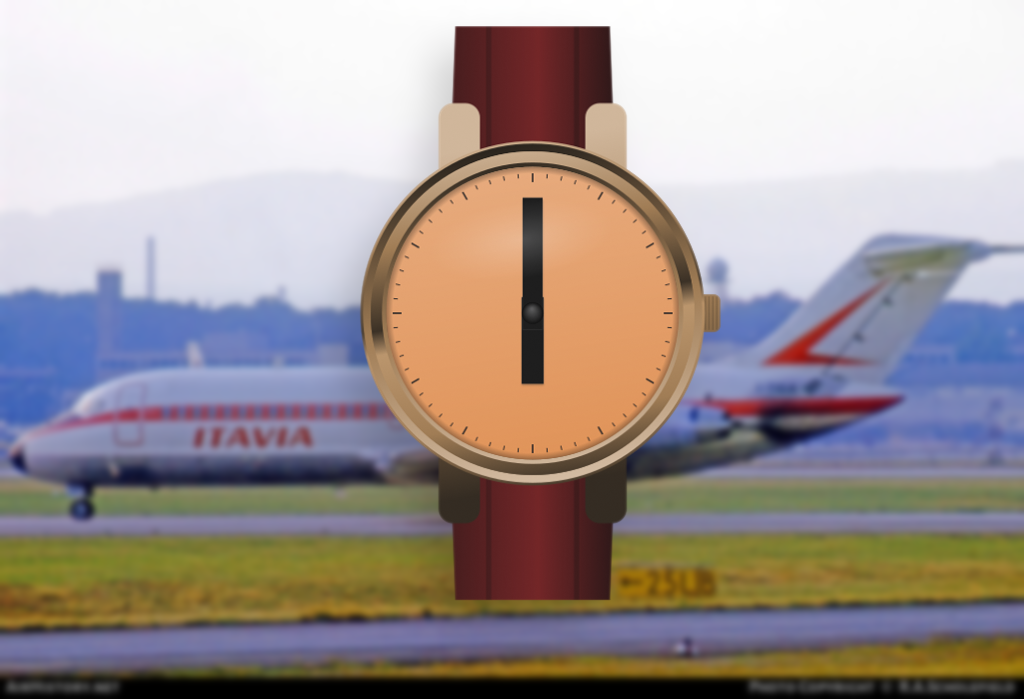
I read 6.00
